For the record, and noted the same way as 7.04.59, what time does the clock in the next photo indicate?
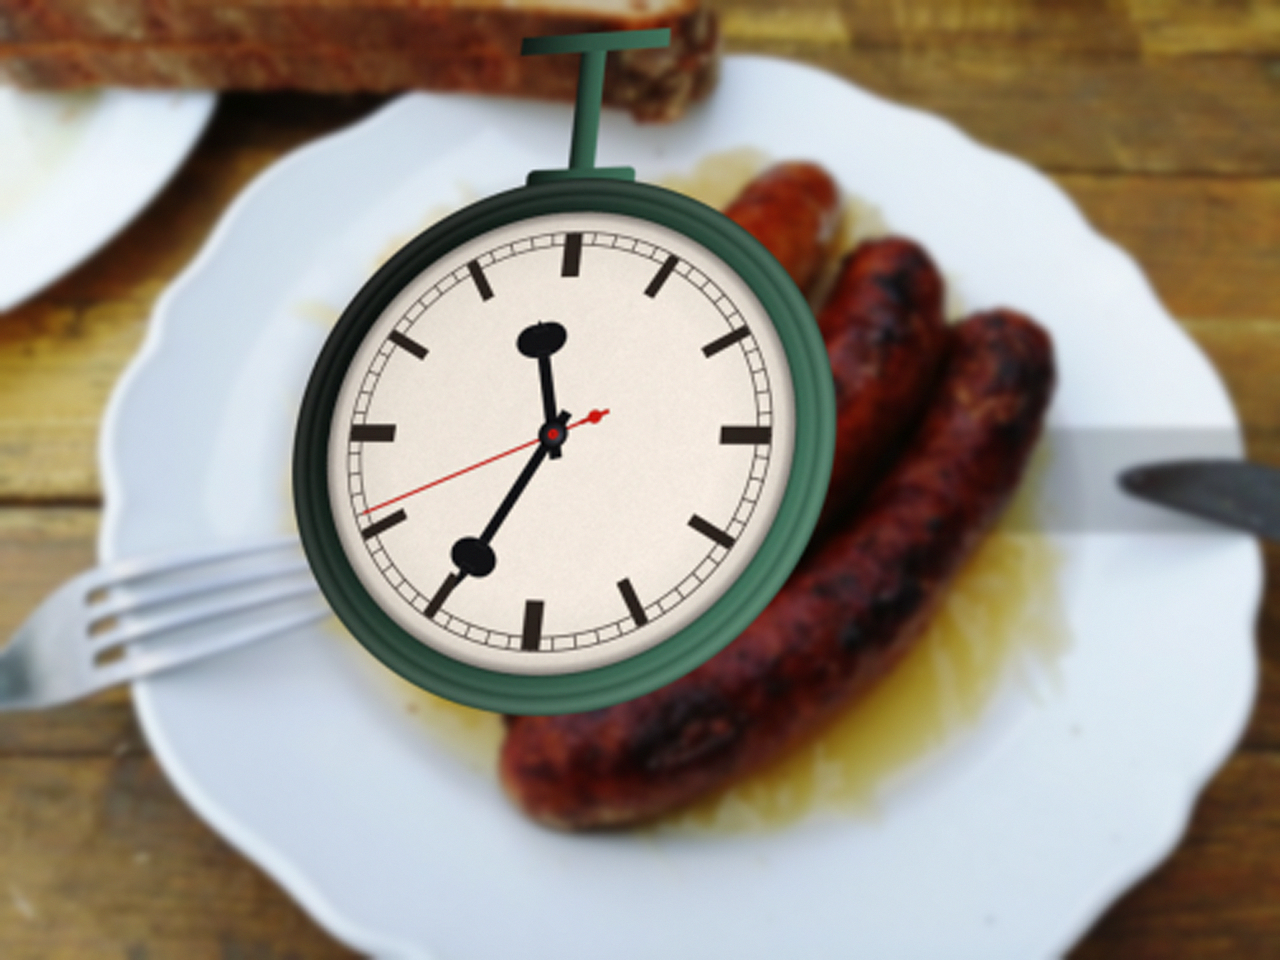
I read 11.34.41
